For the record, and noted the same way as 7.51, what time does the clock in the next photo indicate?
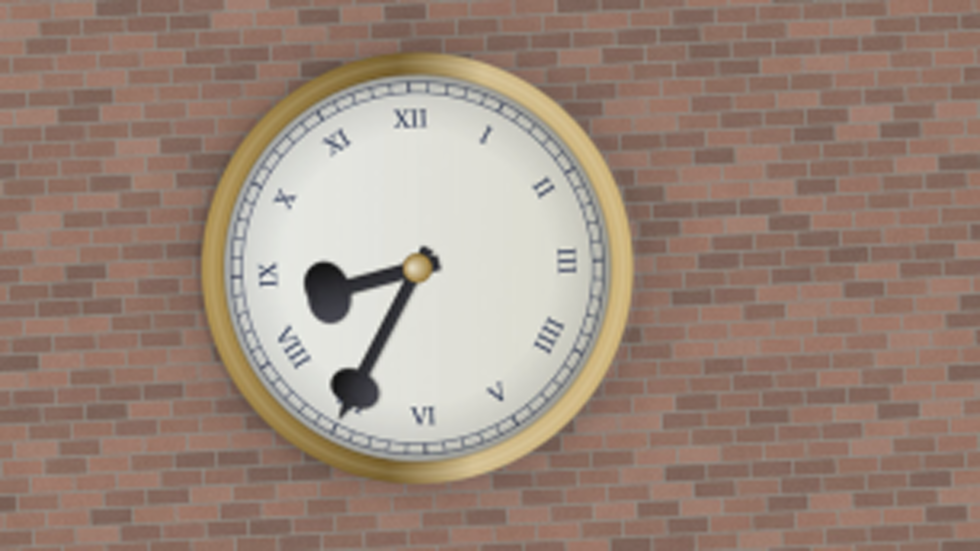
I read 8.35
